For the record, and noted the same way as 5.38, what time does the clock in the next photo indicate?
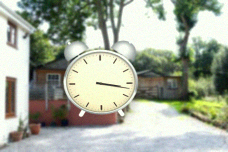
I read 3.17
